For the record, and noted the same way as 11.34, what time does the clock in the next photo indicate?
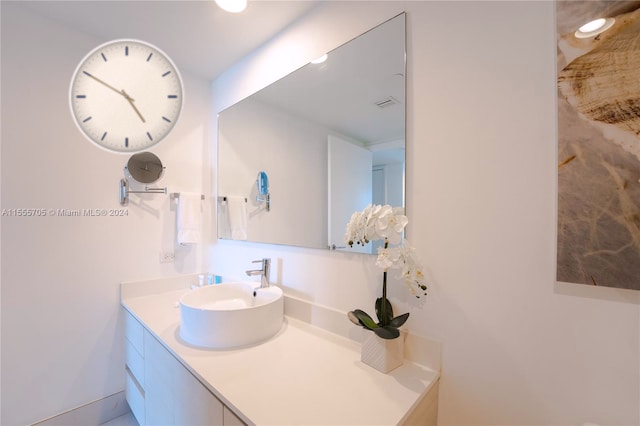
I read 4.50
